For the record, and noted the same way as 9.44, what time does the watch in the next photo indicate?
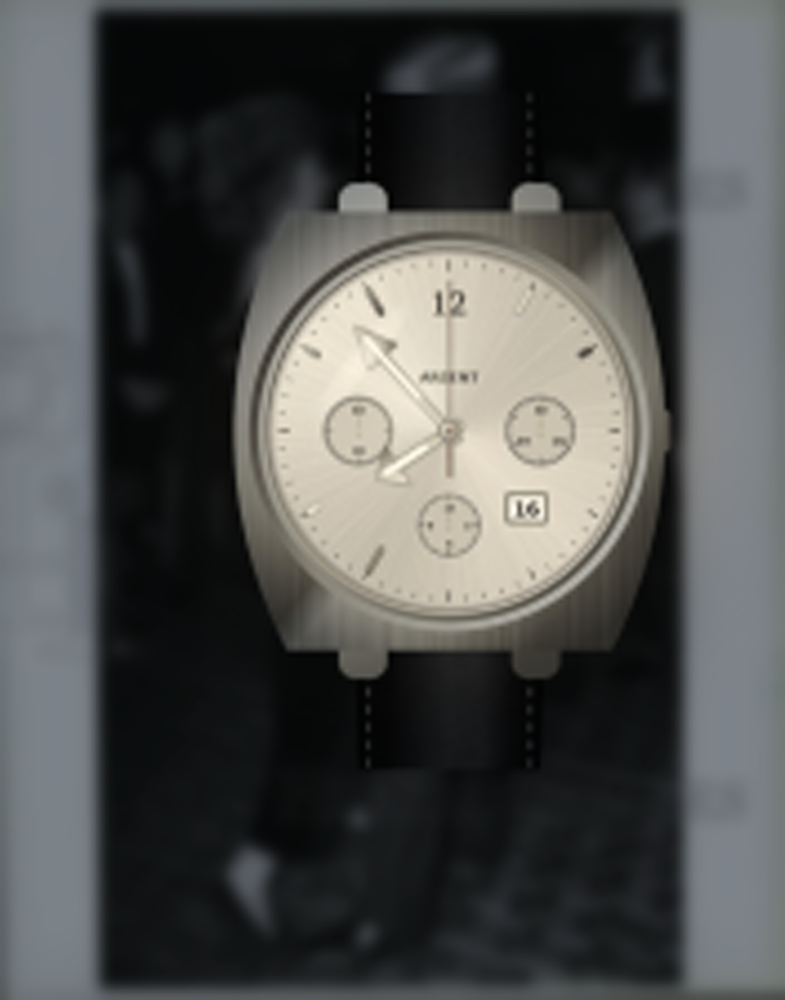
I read 7.53
